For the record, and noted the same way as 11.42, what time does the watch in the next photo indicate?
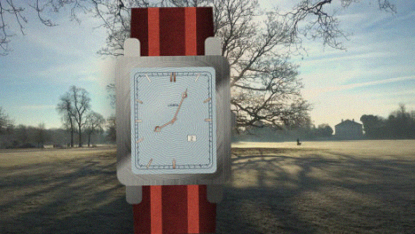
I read 8.04
